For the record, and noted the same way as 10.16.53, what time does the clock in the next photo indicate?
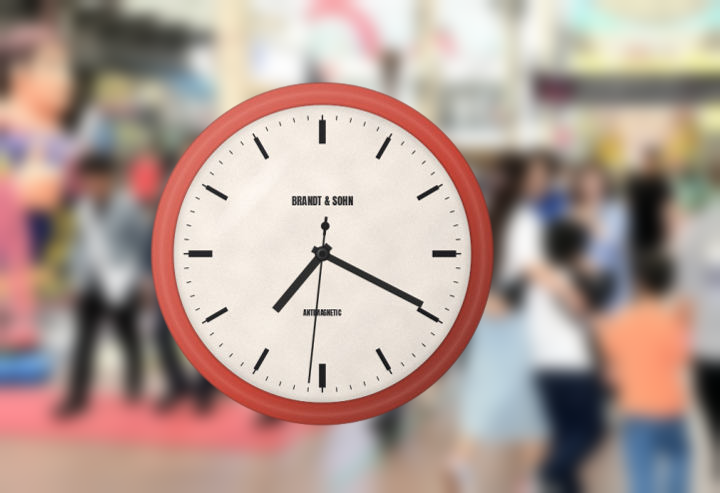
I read 7.19.31
